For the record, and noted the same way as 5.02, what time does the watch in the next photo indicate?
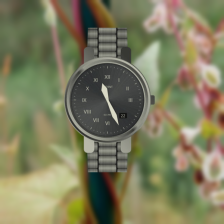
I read 11.26
